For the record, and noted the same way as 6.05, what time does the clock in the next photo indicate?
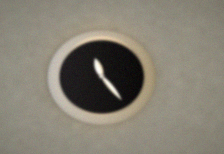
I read 11.24
